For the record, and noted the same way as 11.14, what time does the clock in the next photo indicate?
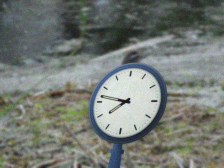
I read 7.47
